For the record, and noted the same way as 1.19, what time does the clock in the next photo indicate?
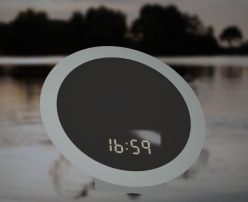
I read 16.59
